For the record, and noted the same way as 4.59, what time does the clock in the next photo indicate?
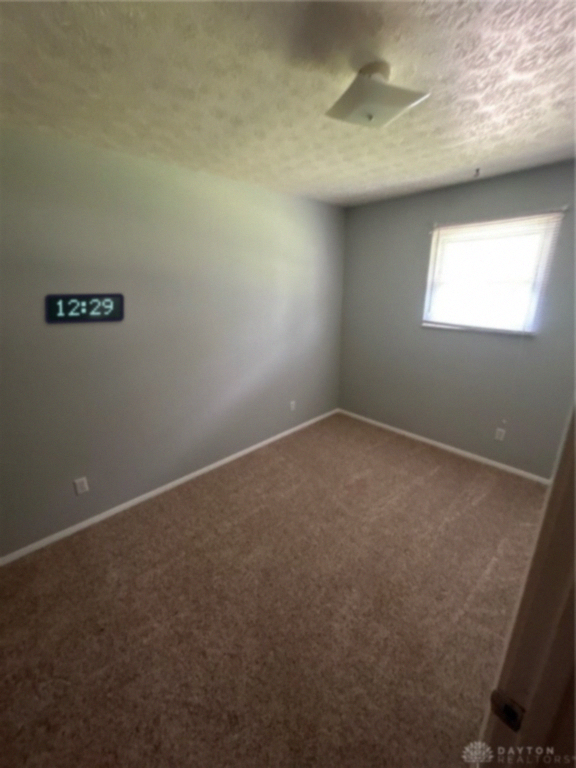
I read 12.29
